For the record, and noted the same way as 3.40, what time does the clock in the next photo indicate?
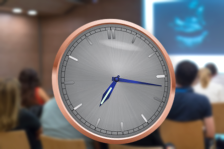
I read 7.17
